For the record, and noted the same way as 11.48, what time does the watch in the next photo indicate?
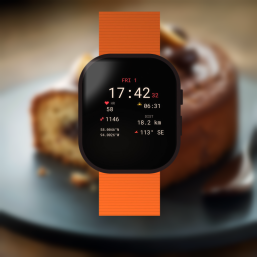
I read 17.42
